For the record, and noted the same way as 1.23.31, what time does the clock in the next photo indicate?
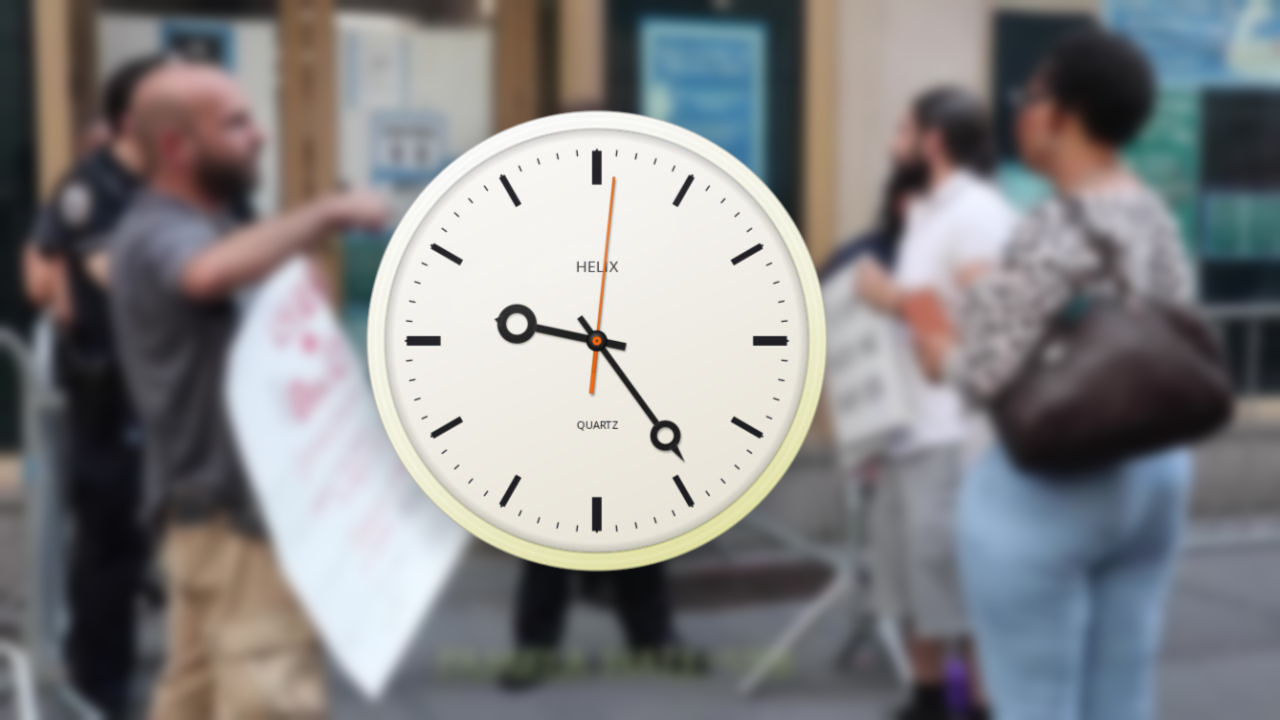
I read 9.24.01
